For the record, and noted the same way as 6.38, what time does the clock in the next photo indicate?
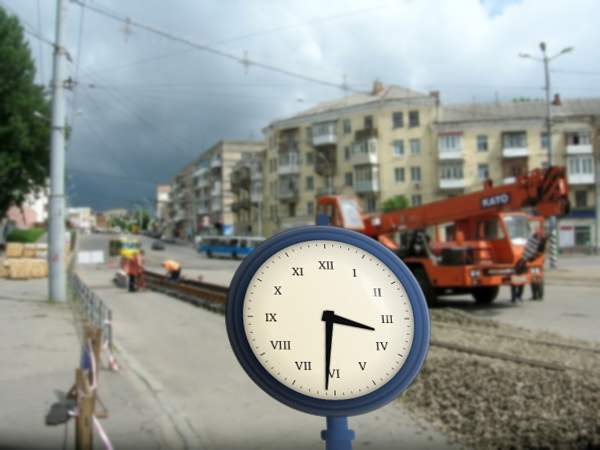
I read 3.31
